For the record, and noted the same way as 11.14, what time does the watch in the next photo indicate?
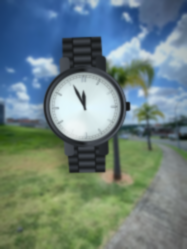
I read 11.56
